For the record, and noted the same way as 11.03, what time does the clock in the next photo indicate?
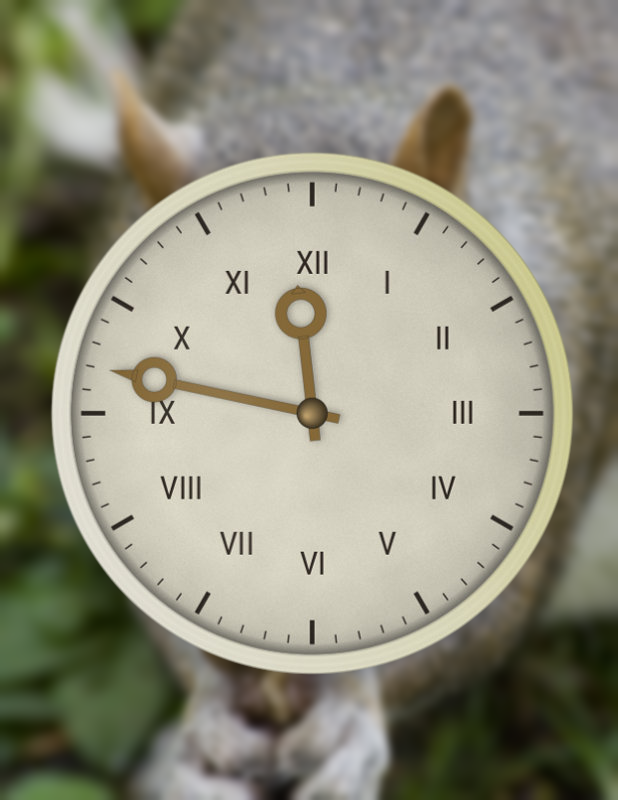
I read 11.47
